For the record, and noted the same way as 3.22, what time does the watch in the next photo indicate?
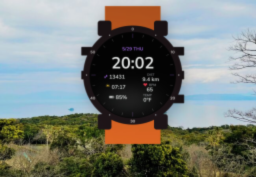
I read 20.02
